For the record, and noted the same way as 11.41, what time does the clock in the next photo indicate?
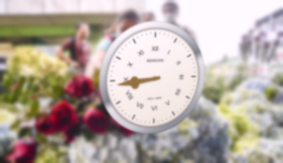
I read 8.44
